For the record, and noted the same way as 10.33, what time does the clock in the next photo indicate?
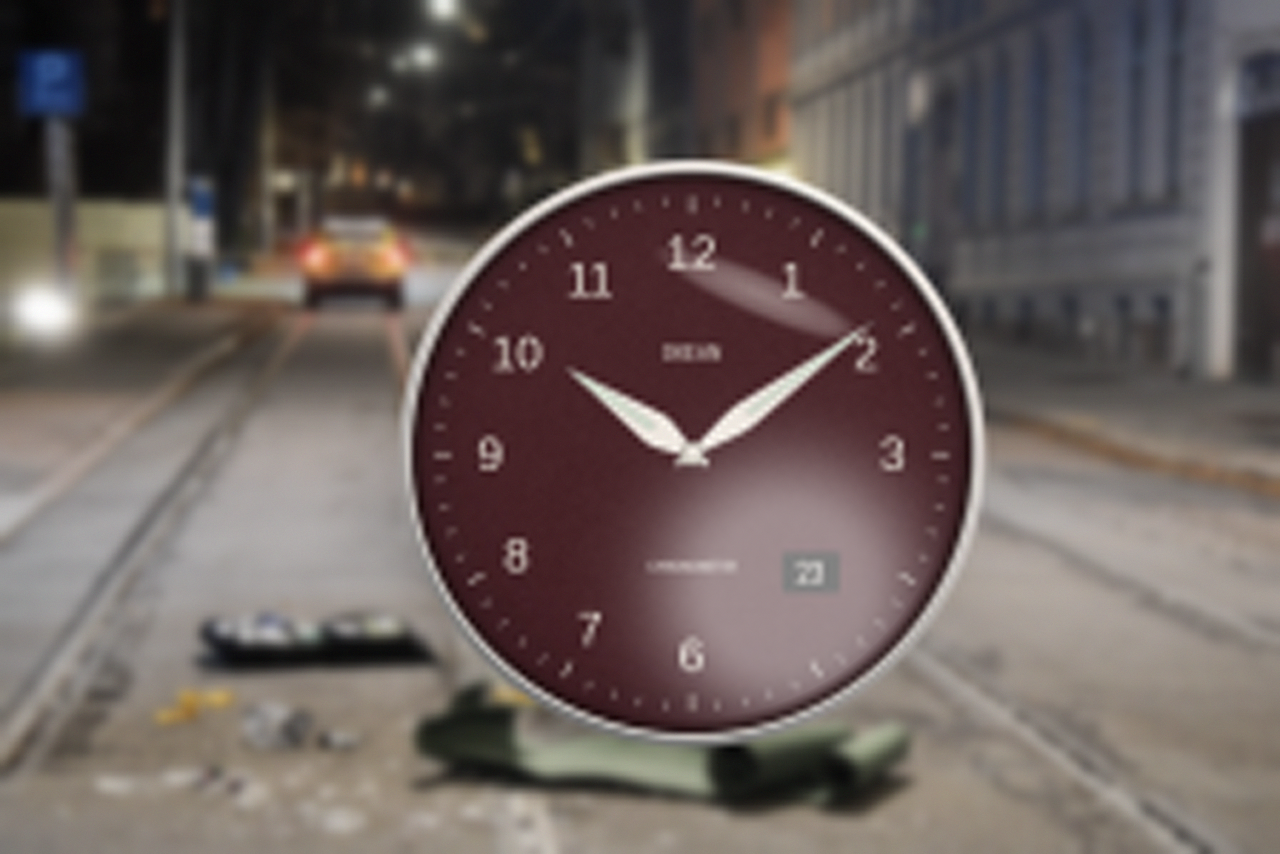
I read 10.09
